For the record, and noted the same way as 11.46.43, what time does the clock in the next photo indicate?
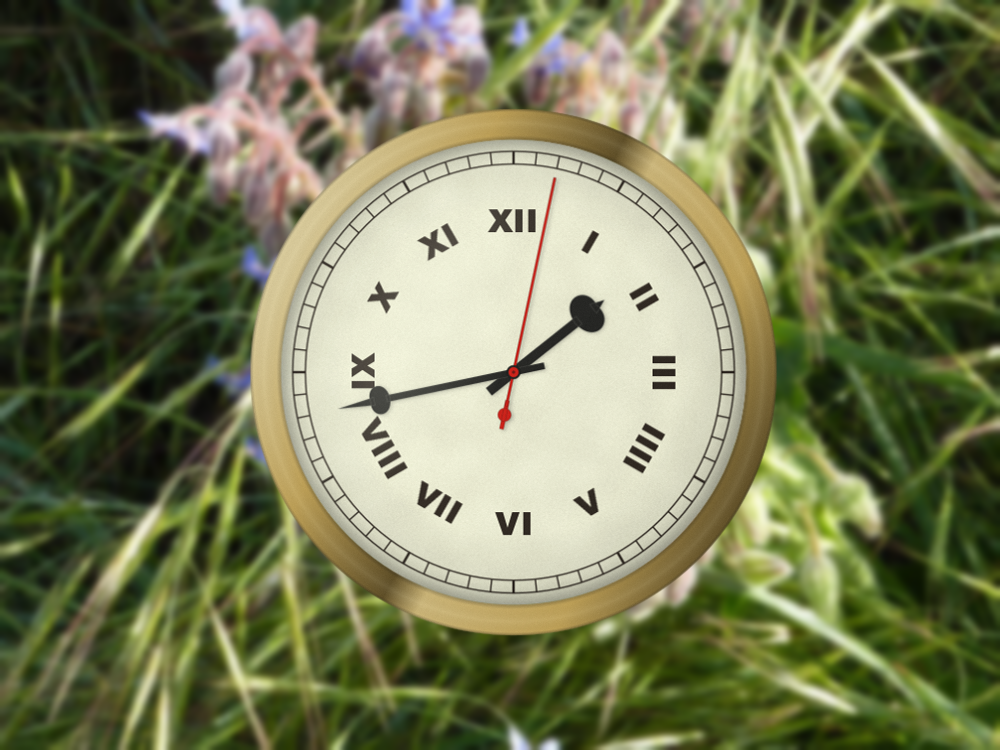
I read 1.43.02
